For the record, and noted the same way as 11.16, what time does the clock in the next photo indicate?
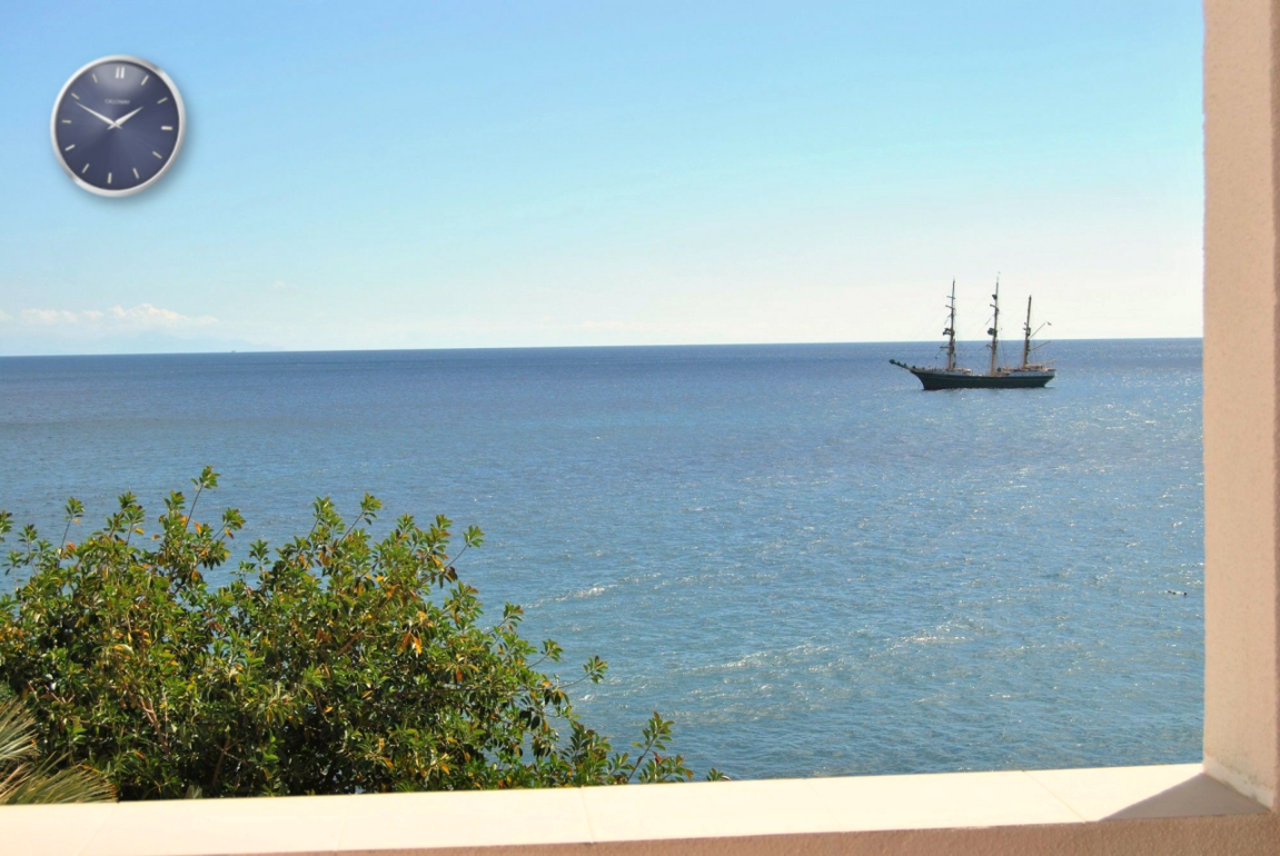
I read 1.49
